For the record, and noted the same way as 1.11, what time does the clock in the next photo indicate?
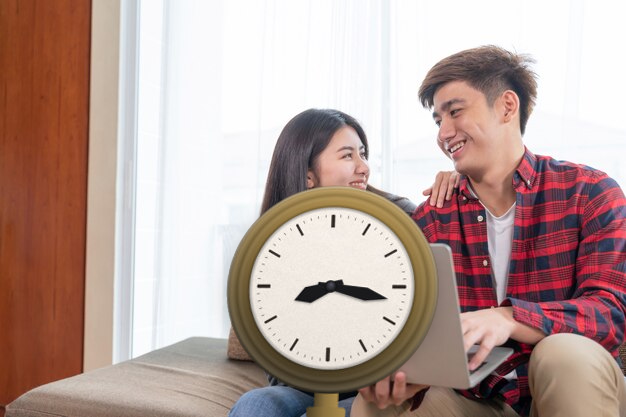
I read 8.17
